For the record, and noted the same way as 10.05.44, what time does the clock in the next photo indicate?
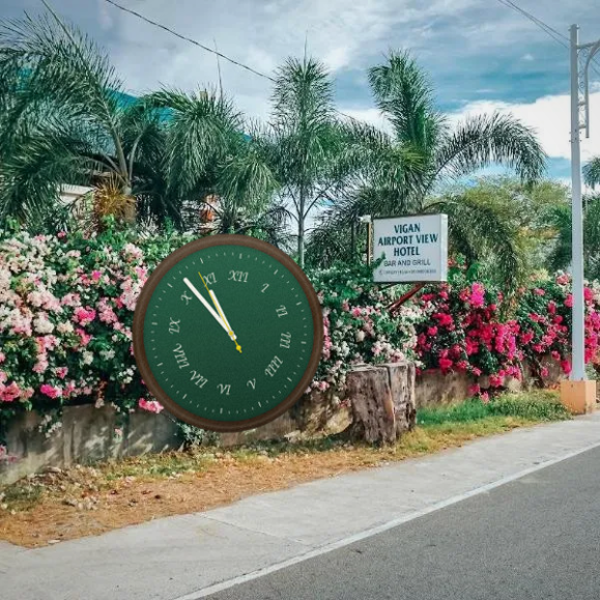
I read 10.51.54
